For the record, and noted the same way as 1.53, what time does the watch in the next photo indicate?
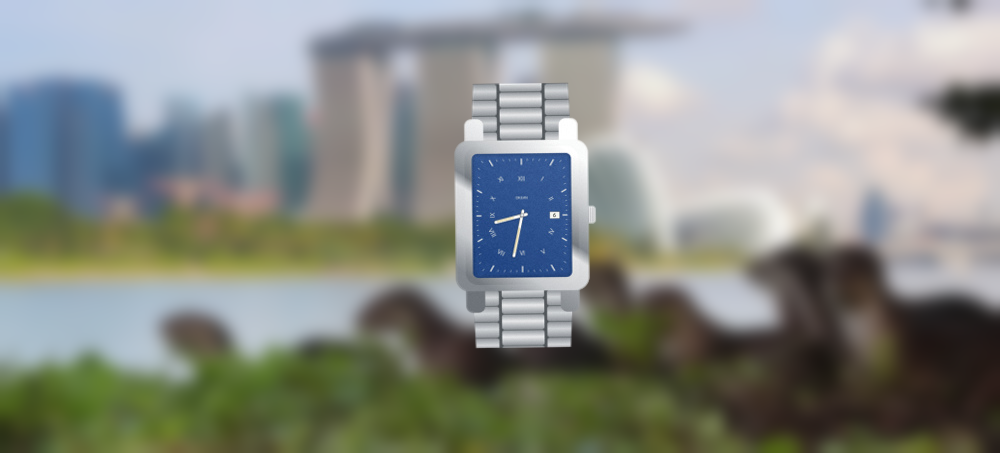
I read 8.32
